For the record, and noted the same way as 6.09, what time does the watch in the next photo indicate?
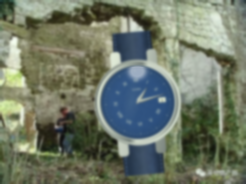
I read 1.13
